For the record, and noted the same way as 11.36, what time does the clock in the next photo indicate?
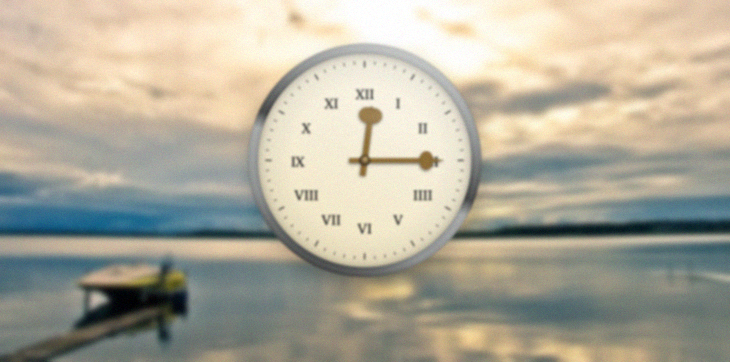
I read 12.15
